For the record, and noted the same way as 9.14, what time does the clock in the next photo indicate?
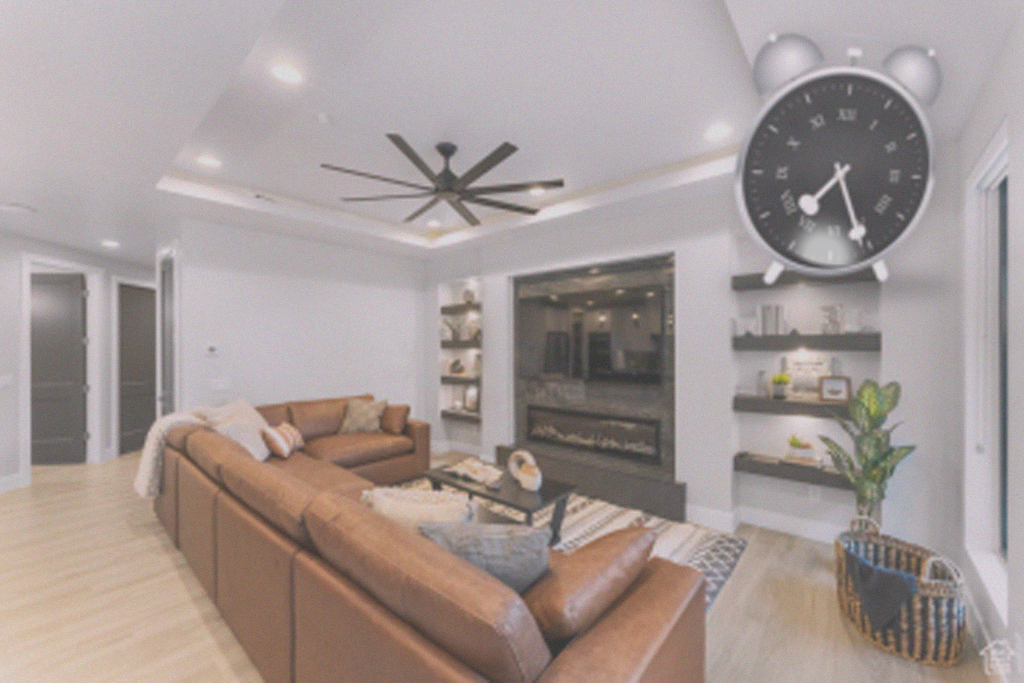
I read 7.26
